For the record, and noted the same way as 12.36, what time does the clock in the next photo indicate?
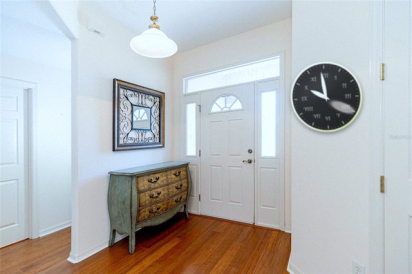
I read 9.59
